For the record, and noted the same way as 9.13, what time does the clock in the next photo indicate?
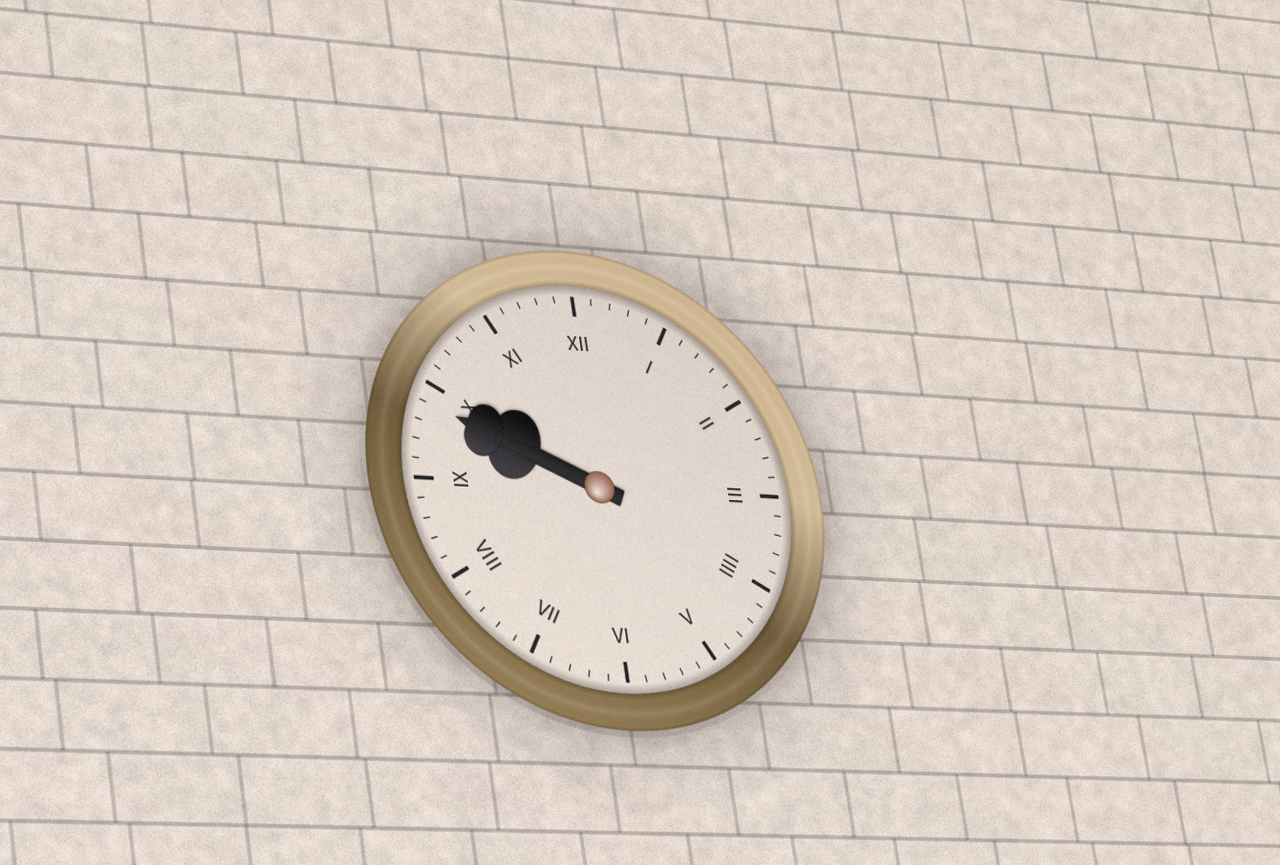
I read 9.49
